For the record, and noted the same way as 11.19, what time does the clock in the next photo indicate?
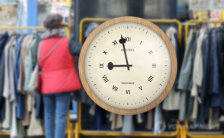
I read 8.58
